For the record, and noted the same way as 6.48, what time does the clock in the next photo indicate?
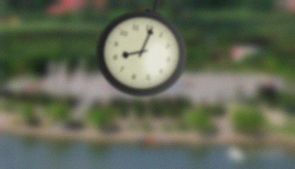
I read 8.01
